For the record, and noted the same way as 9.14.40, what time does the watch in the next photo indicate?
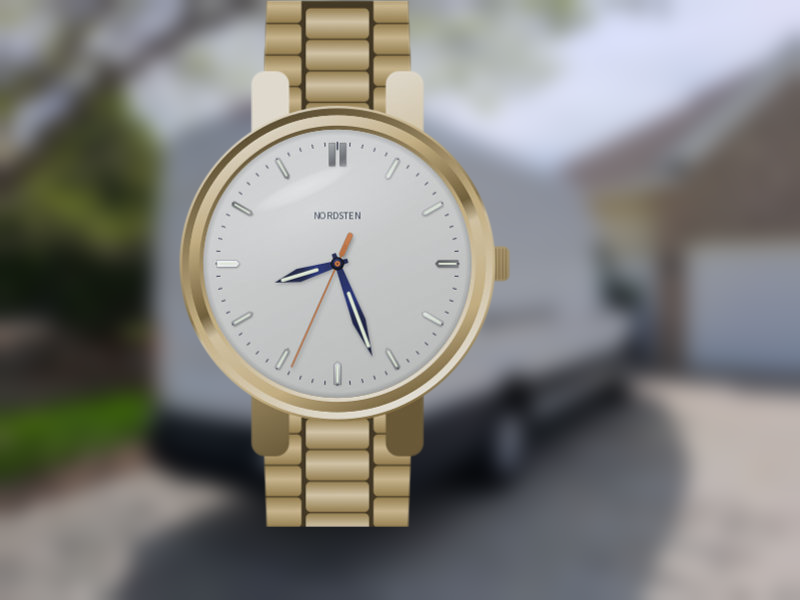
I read 8.26.34
